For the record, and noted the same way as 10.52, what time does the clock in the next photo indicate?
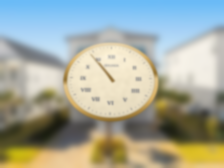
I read 10.54
